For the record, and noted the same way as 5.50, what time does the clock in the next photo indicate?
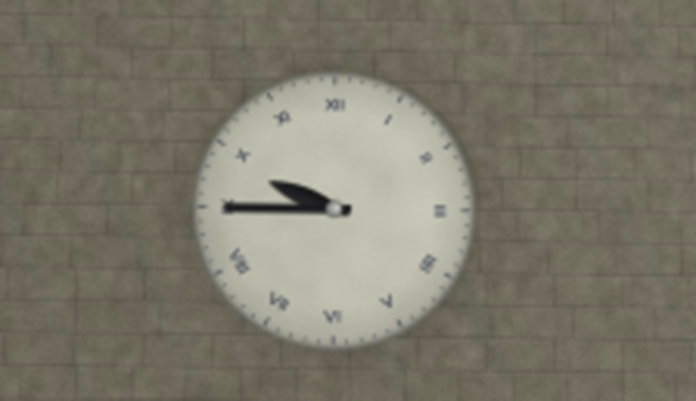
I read 9.45
